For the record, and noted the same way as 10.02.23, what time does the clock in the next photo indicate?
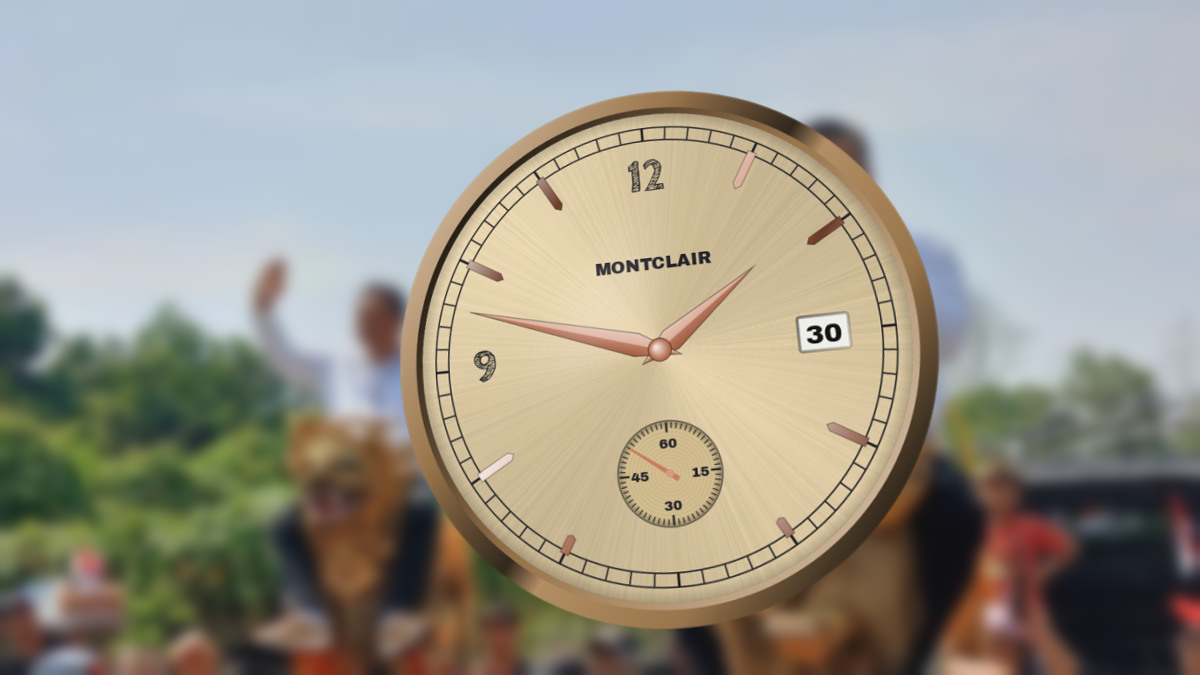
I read 1.47.51
